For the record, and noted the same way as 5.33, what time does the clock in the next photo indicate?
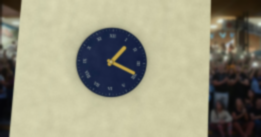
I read 1.19
